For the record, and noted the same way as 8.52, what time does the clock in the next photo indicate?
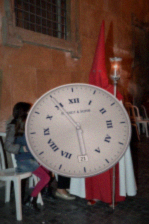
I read 5.55
